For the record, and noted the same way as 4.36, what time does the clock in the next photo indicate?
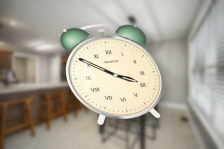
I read 3.51
